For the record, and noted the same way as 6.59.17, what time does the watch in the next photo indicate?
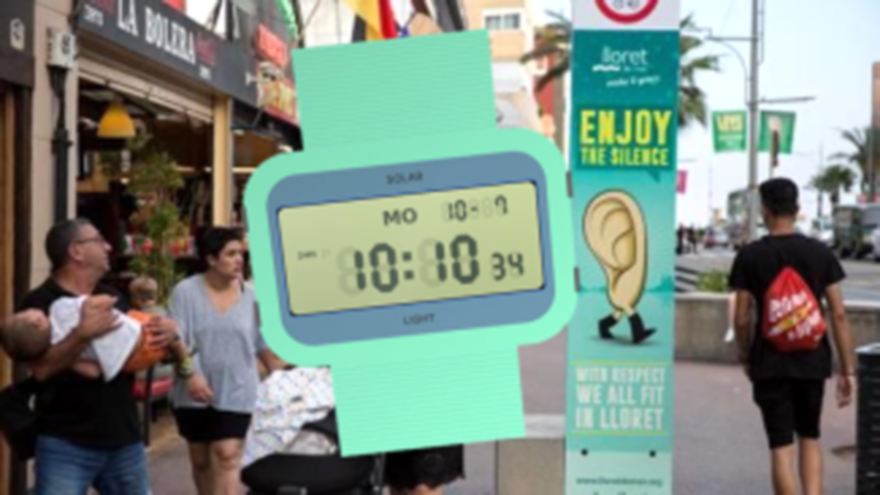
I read 10.10.34
